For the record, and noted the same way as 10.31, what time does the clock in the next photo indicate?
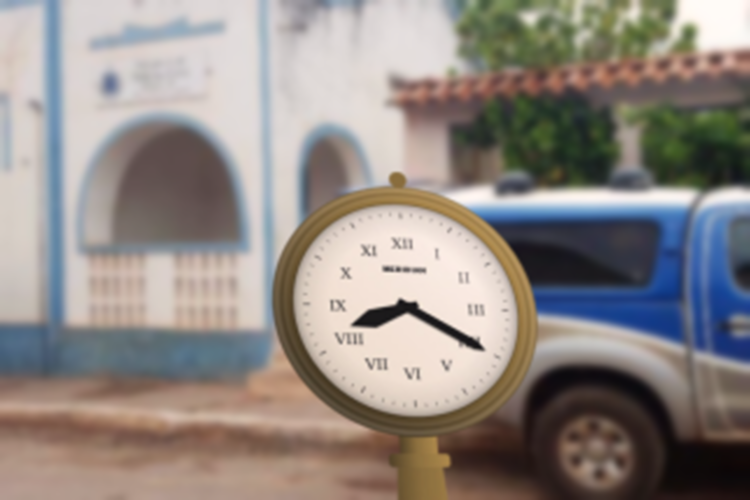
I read 8.20
